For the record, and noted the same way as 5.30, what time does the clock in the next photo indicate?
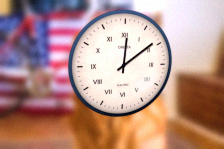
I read 12.09
